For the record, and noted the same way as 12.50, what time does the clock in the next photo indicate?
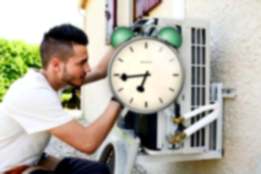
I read 6.44
